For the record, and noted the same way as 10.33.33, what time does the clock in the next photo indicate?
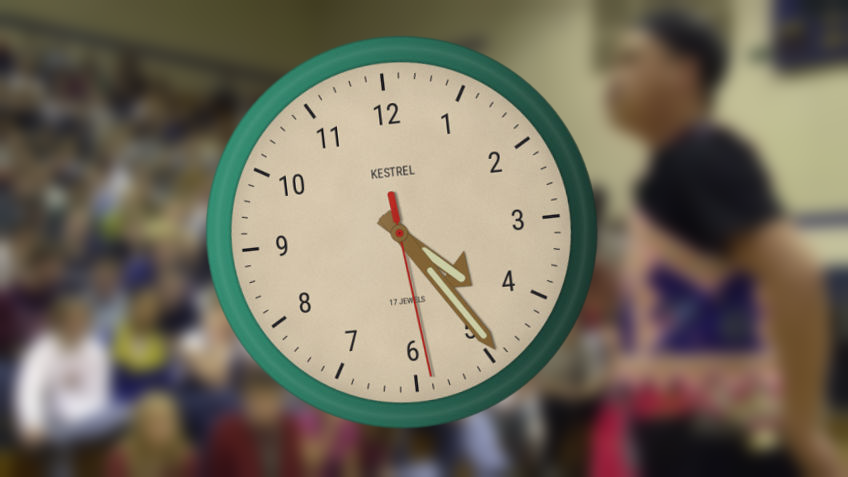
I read 4.24.29
